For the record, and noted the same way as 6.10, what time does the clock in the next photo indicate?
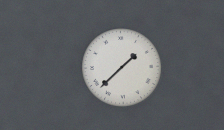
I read 1.38
